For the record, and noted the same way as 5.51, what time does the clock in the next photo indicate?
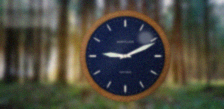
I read 9.11
